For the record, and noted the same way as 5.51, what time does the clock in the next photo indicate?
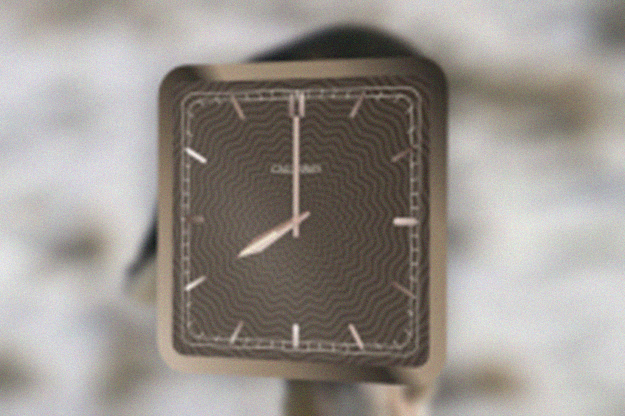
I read 8.00
